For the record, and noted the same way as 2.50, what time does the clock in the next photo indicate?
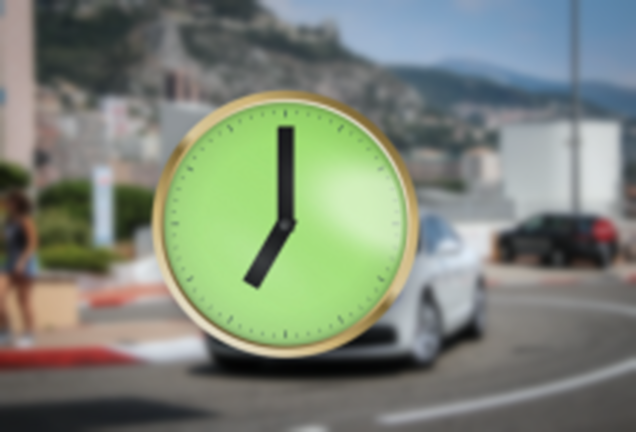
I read 7.00
